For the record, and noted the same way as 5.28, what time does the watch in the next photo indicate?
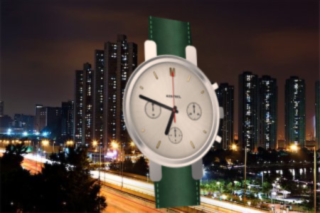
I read 6.48
